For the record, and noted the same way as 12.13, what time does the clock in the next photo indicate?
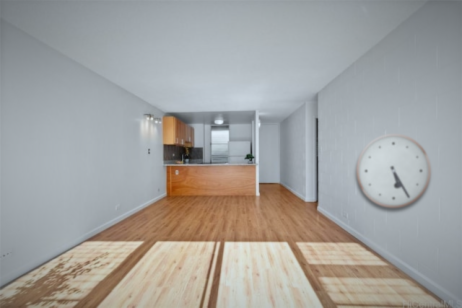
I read 5.25
